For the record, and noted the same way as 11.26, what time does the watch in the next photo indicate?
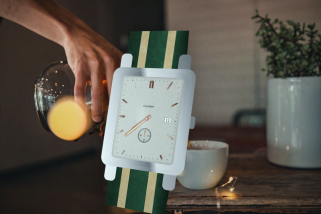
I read 7.38
